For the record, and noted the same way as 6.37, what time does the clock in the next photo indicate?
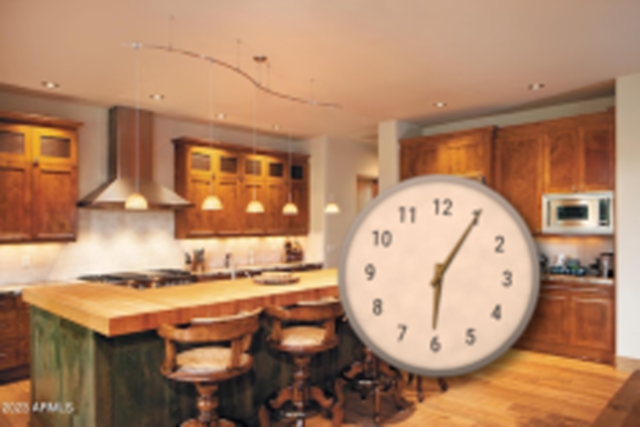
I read 6.05
